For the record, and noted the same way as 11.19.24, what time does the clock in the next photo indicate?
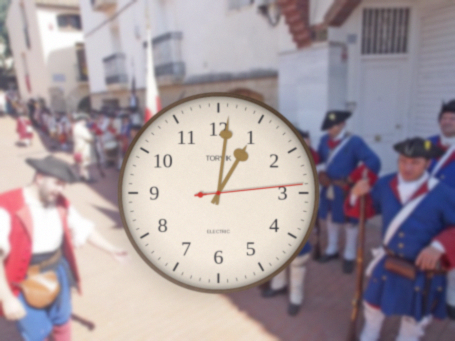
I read 1.01.14
